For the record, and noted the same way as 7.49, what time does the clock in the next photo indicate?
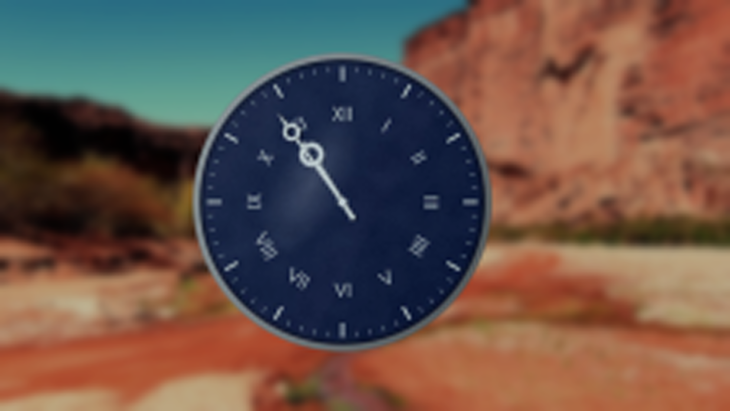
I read 10.54
